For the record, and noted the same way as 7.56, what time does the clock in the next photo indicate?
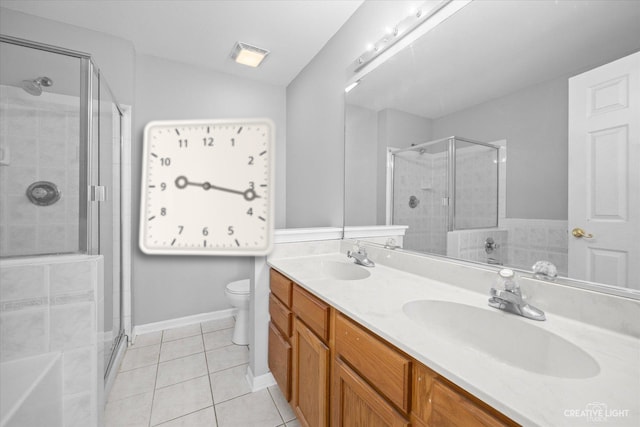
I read 9.17
